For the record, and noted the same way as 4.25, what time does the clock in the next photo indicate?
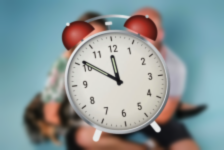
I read 11.51
